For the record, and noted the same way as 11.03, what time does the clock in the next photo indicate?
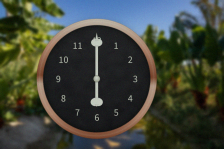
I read 6.00
